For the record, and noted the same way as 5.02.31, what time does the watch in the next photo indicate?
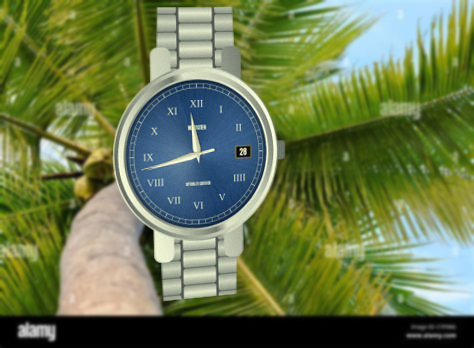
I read 11.42.43
